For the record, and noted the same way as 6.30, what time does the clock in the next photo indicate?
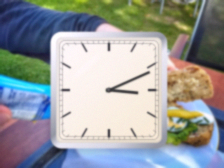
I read 3.11
